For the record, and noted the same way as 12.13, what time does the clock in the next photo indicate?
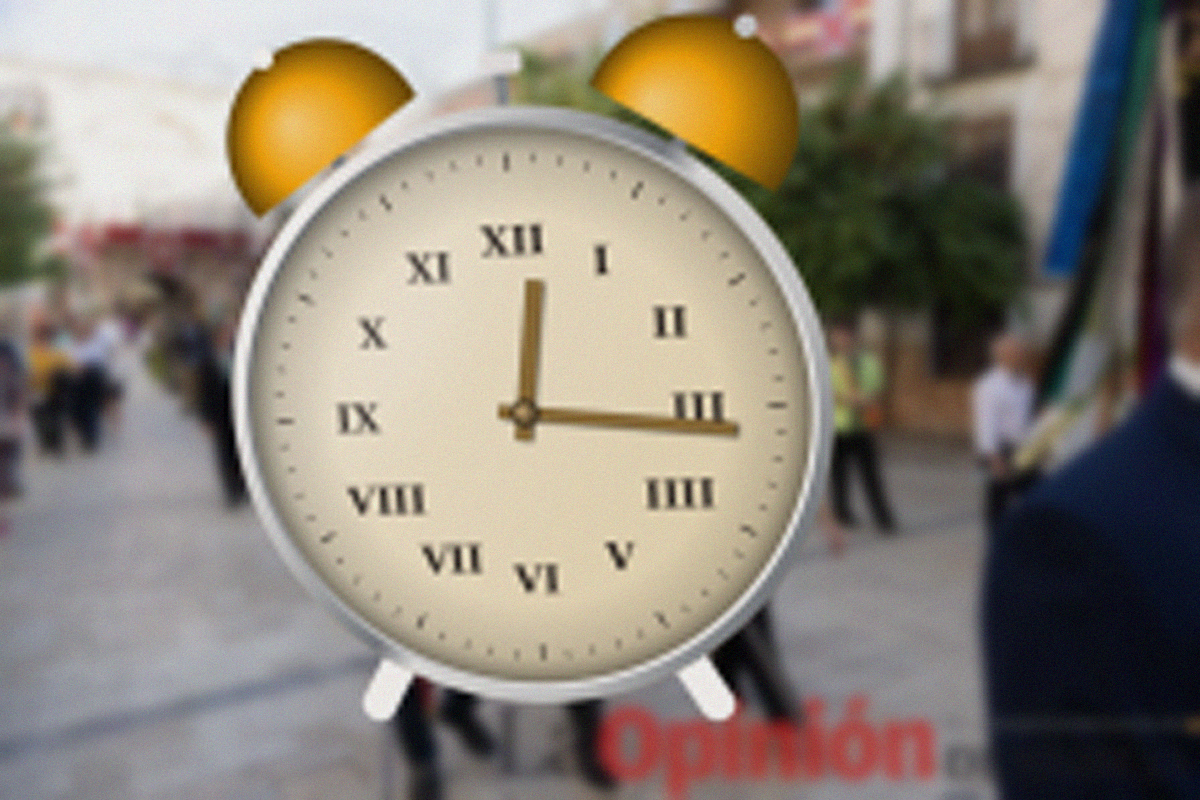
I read 12.16
